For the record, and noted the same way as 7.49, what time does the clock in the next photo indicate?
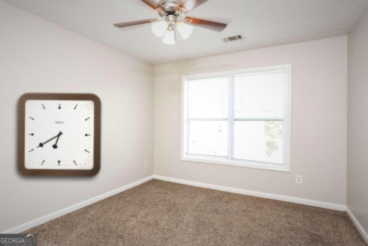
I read 6.40
